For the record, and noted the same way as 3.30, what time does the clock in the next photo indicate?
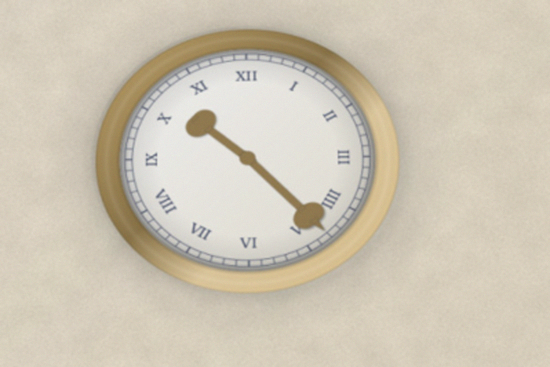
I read 10.23
